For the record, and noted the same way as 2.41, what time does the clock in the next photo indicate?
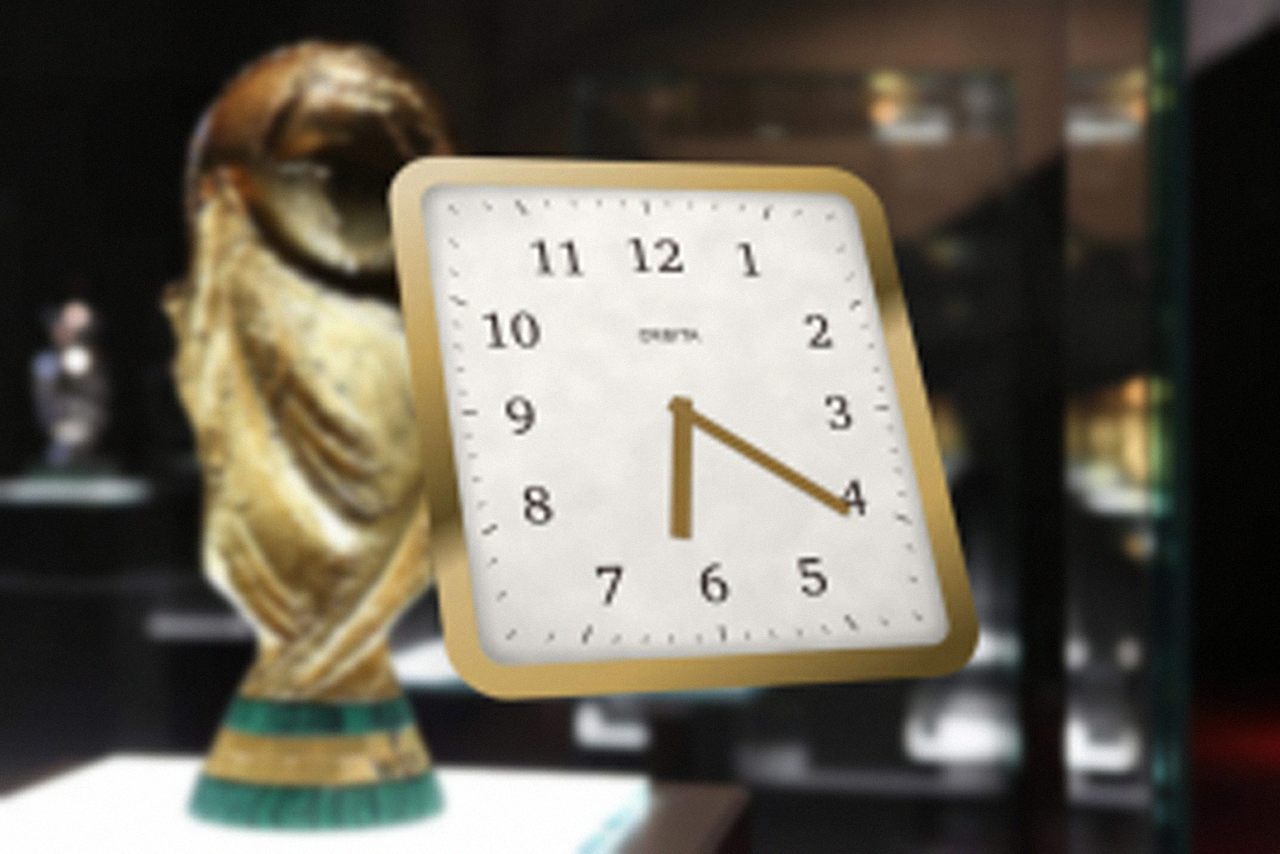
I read 6.21
